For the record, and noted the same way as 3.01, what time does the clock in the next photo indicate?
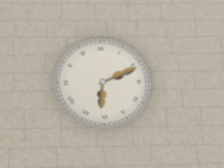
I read 6.11
